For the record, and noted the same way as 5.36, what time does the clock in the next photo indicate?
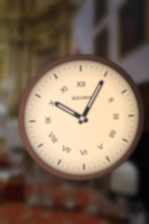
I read 10.05
